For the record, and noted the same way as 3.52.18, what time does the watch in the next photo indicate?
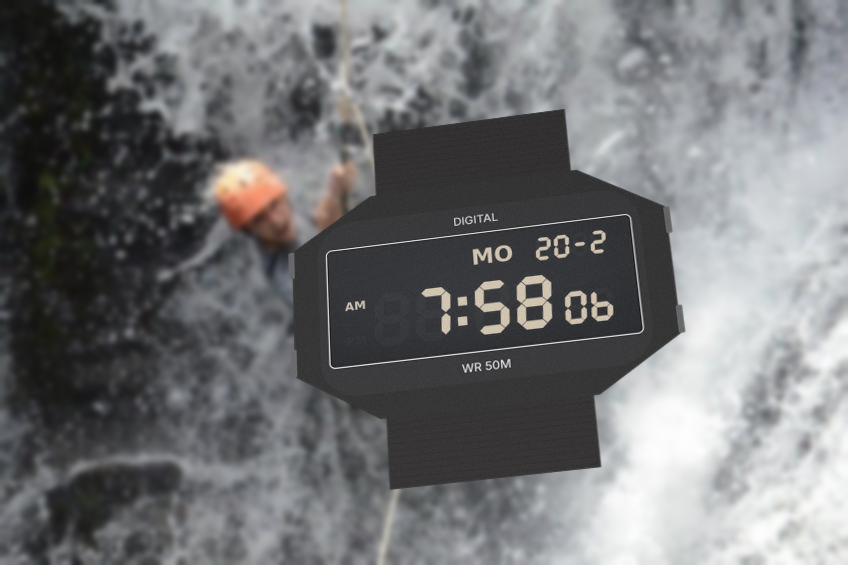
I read 7.58.06
